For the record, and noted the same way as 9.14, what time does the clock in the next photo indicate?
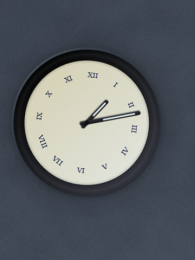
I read 1.12
